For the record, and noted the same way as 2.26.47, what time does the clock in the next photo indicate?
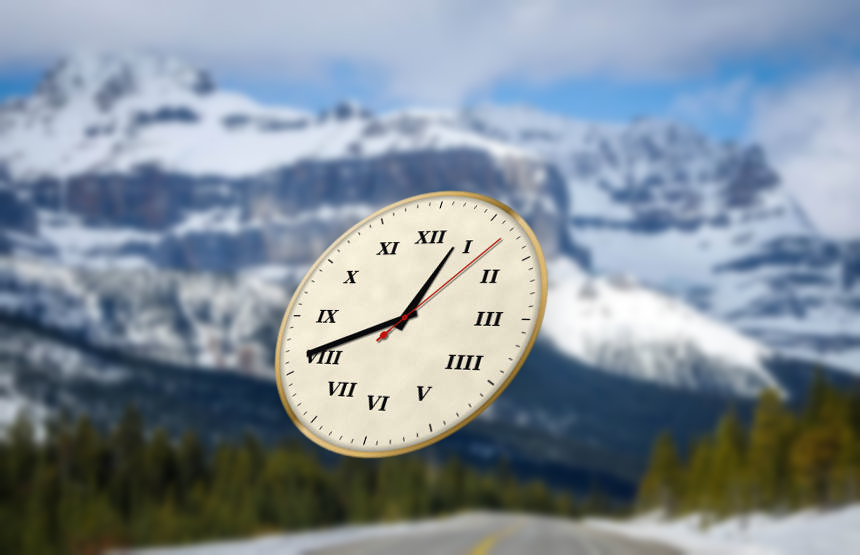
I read 12.41.07
